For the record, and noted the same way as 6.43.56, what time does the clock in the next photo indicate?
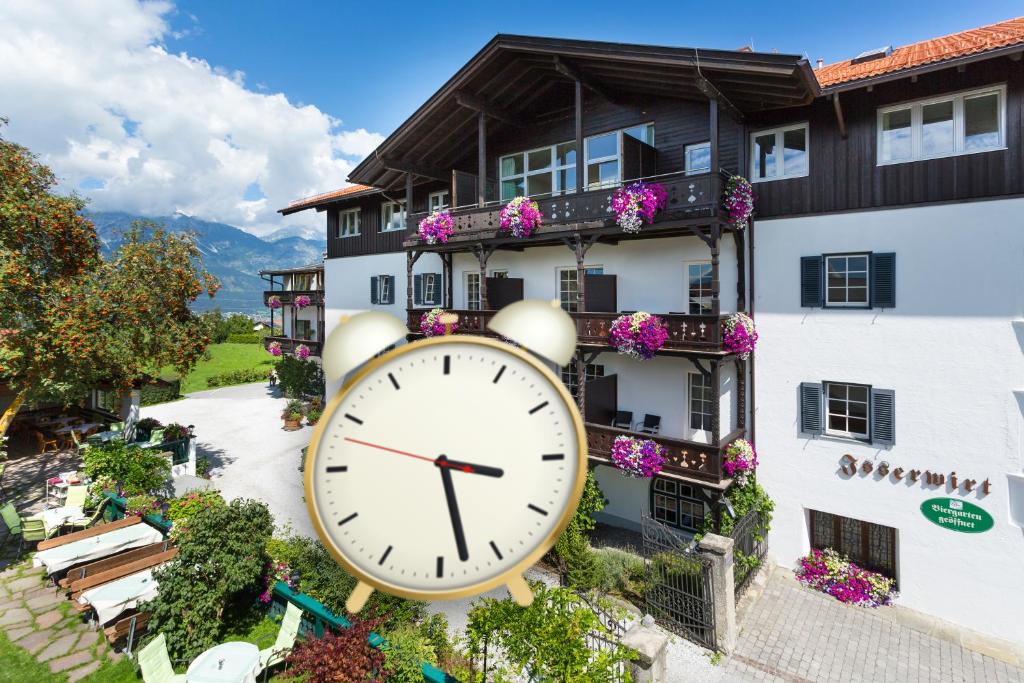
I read 3.27.48
